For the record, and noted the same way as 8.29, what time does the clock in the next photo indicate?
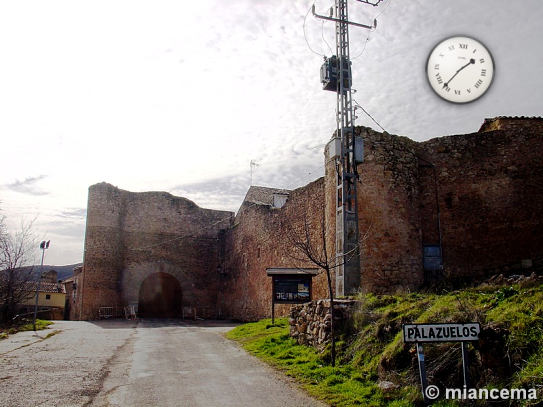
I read 1.36
